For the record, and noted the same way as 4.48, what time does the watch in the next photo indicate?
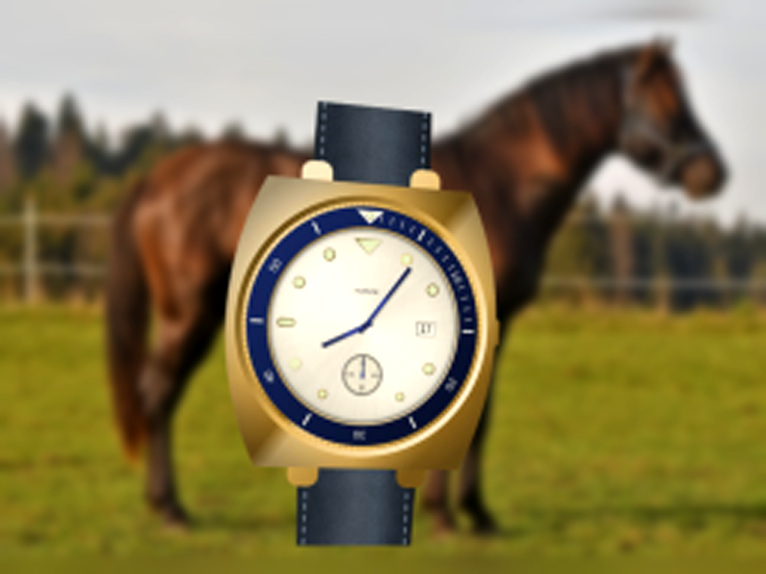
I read 8.06
